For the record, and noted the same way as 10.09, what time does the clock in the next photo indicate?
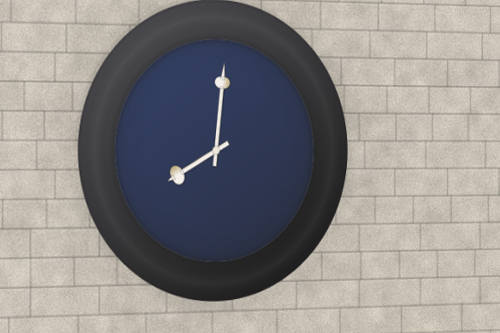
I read 8.01
